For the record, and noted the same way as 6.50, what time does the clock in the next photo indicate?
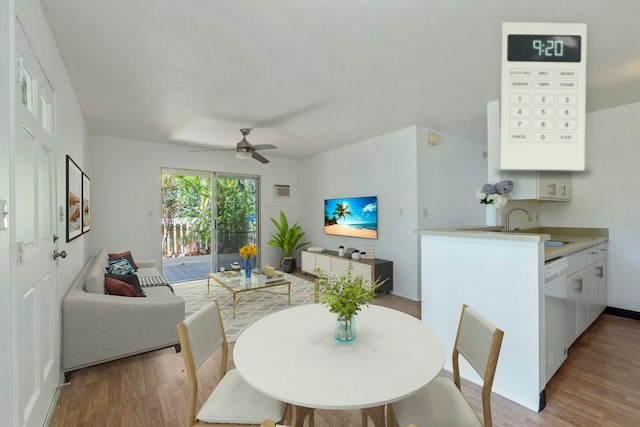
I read 9.20
